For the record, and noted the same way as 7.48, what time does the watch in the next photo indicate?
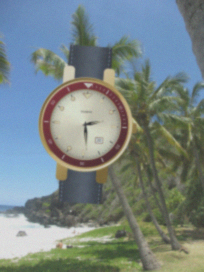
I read 2.29
